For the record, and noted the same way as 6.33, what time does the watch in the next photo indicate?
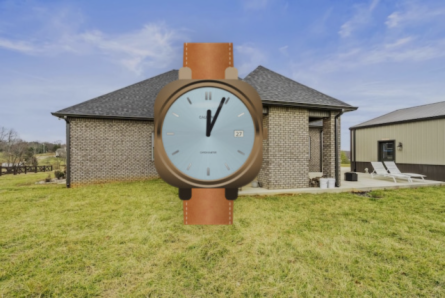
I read 12.04
